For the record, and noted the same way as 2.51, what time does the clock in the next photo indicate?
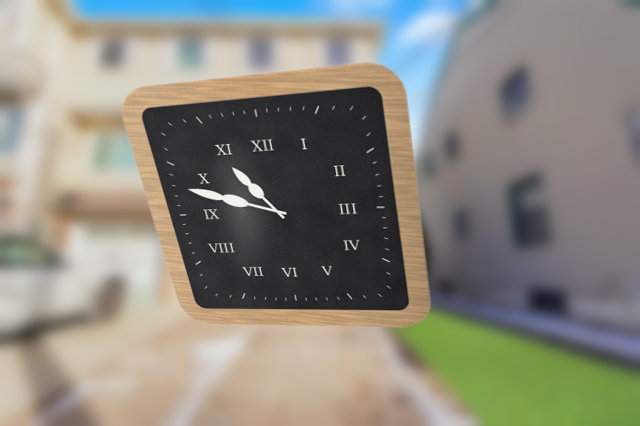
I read 10.48
